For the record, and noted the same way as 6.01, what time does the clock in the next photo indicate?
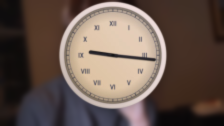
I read 9.16
